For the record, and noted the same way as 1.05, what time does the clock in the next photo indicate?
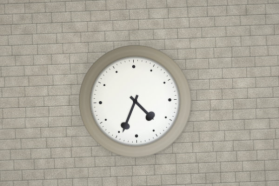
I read 4.34
